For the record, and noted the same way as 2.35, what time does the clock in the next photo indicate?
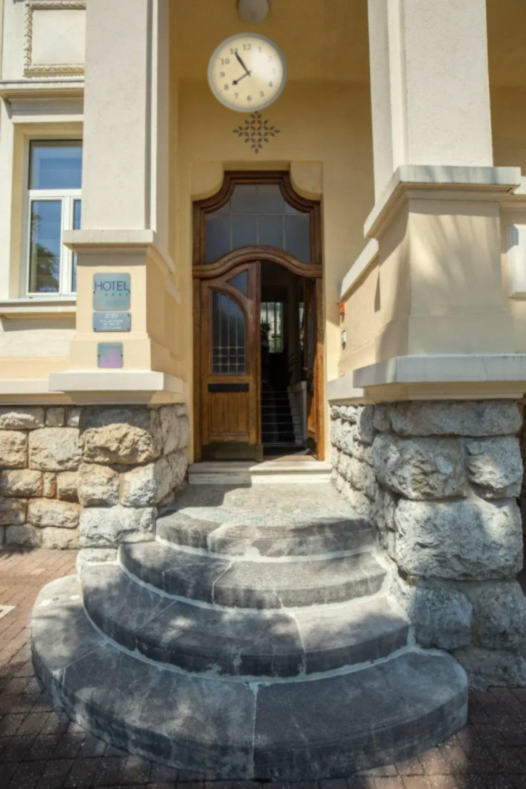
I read 7.55
